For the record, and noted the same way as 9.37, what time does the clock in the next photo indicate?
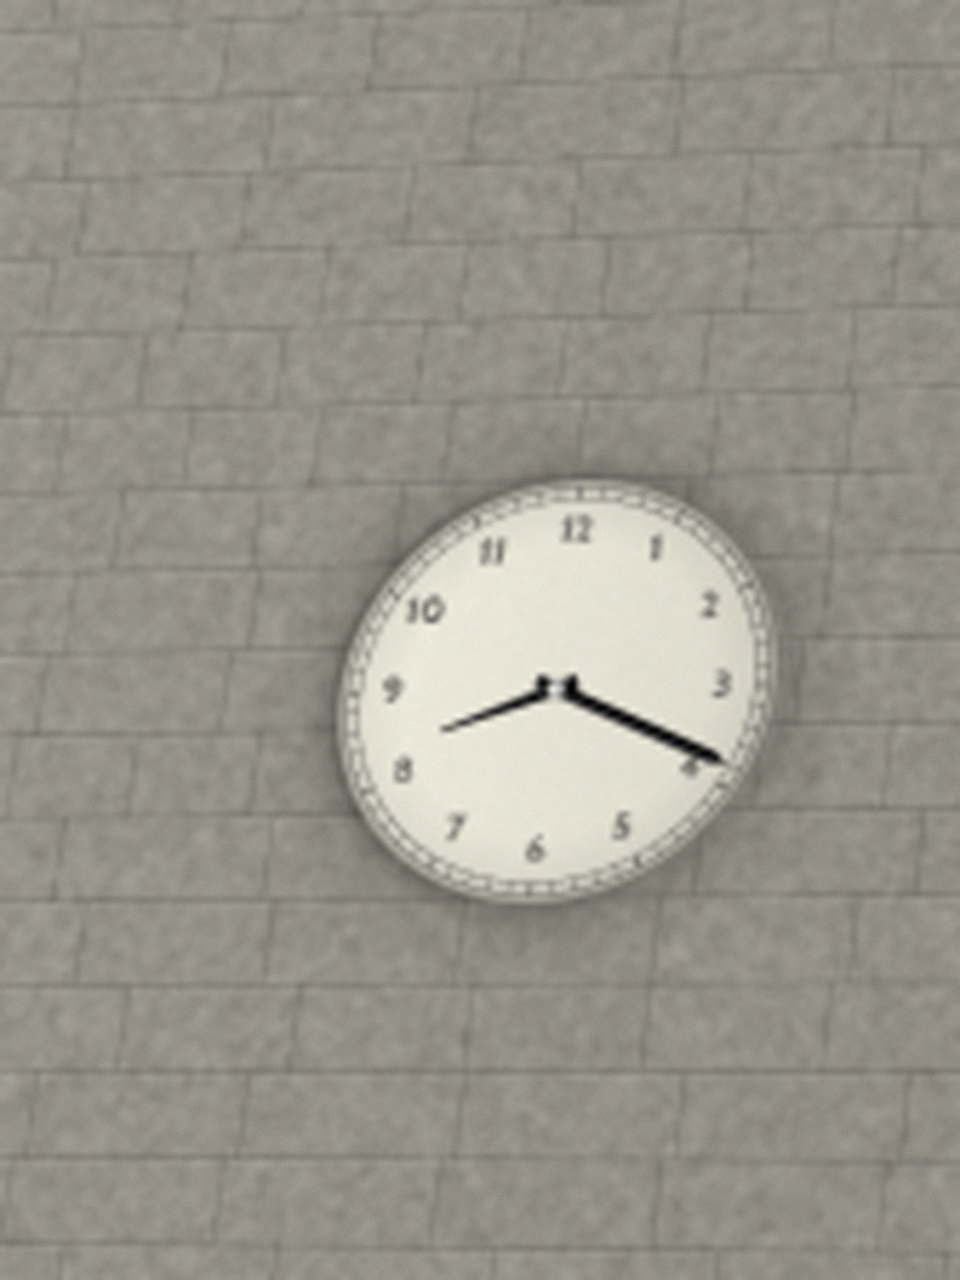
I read 8.19
